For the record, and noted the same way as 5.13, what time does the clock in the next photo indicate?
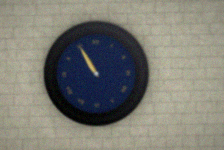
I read 10.55
